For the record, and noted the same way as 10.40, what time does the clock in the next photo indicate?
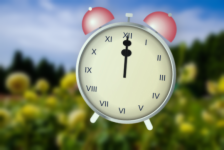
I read 12.00
